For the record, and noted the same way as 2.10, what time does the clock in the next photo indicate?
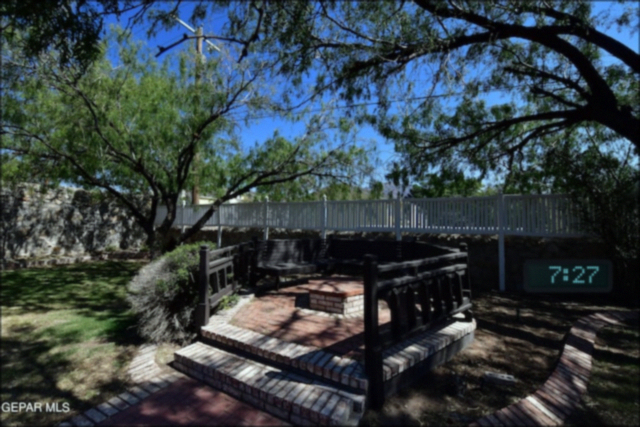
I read 7.27
